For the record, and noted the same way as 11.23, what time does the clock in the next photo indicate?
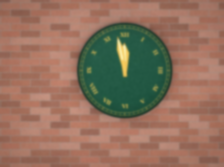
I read 11.58
